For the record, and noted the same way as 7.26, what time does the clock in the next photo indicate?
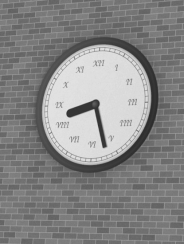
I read 8.27
